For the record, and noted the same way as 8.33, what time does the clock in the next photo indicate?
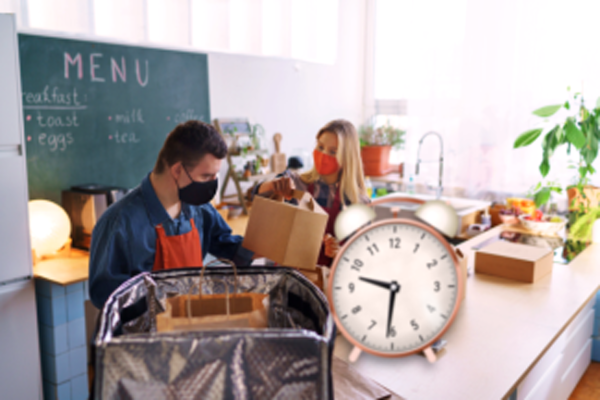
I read 9.31
